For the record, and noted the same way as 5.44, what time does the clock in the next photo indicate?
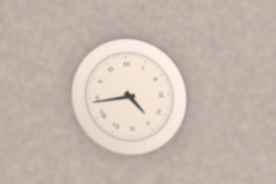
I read 4.44
